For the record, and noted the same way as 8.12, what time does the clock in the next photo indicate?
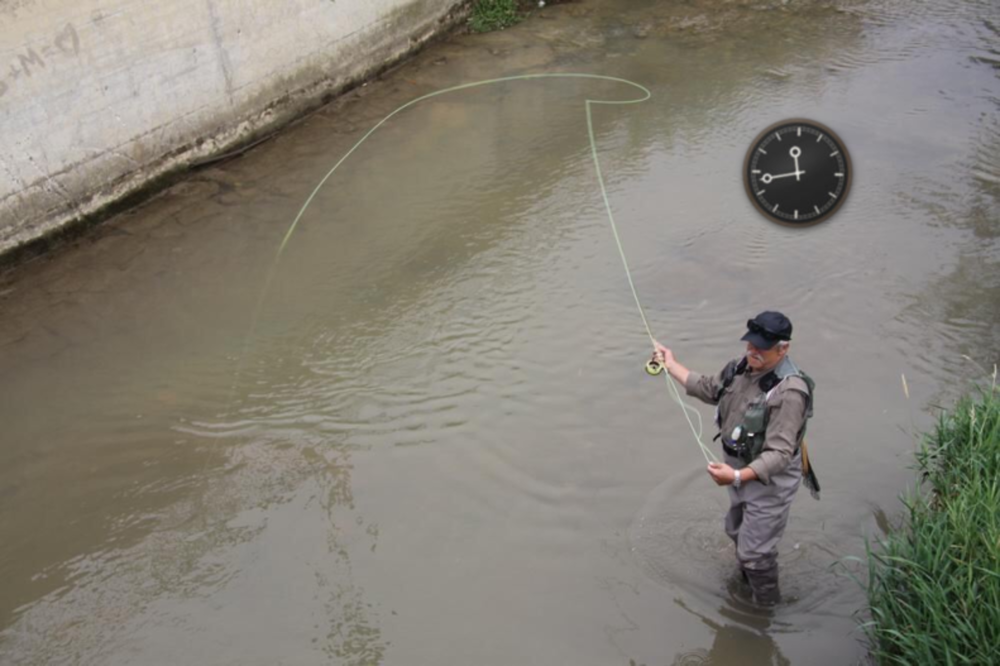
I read 11.43
